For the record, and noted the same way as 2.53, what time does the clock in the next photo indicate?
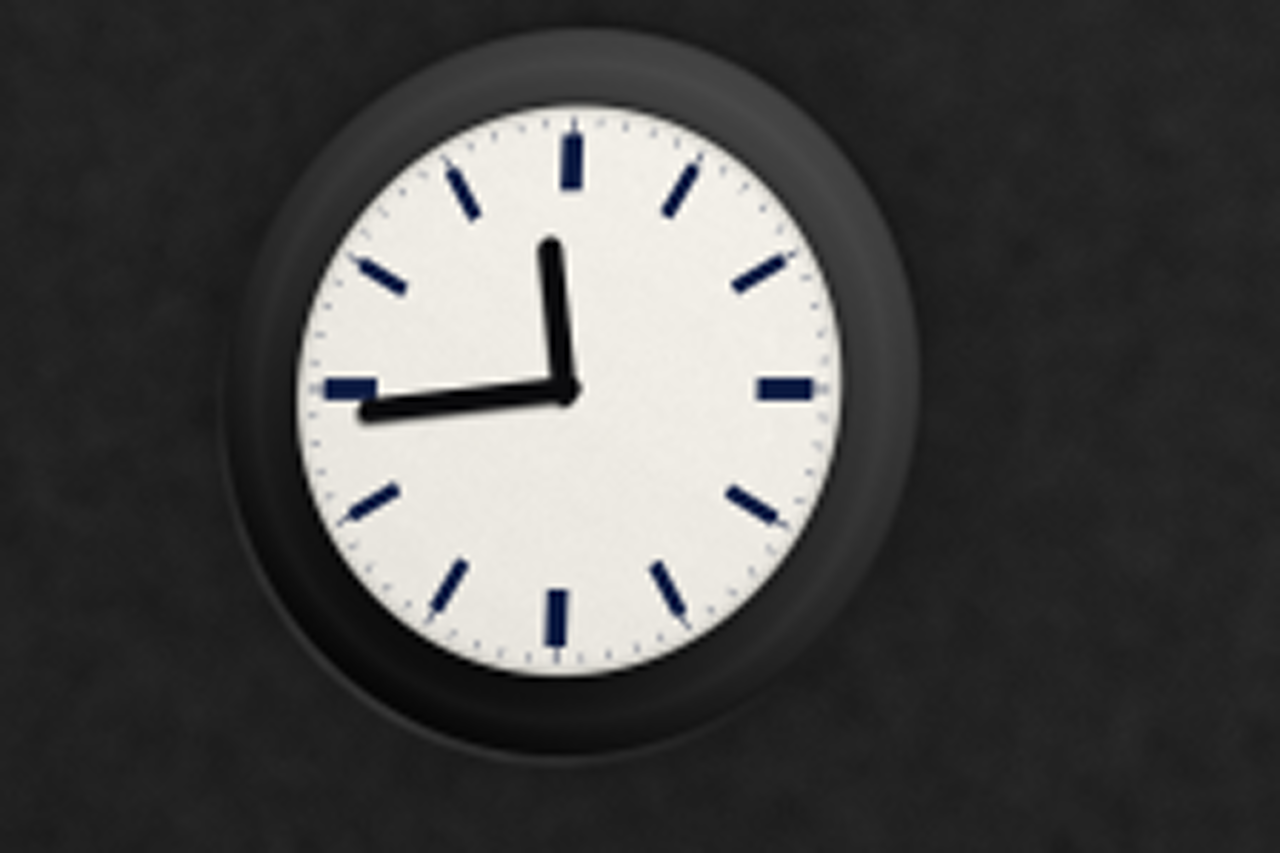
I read 11.44
